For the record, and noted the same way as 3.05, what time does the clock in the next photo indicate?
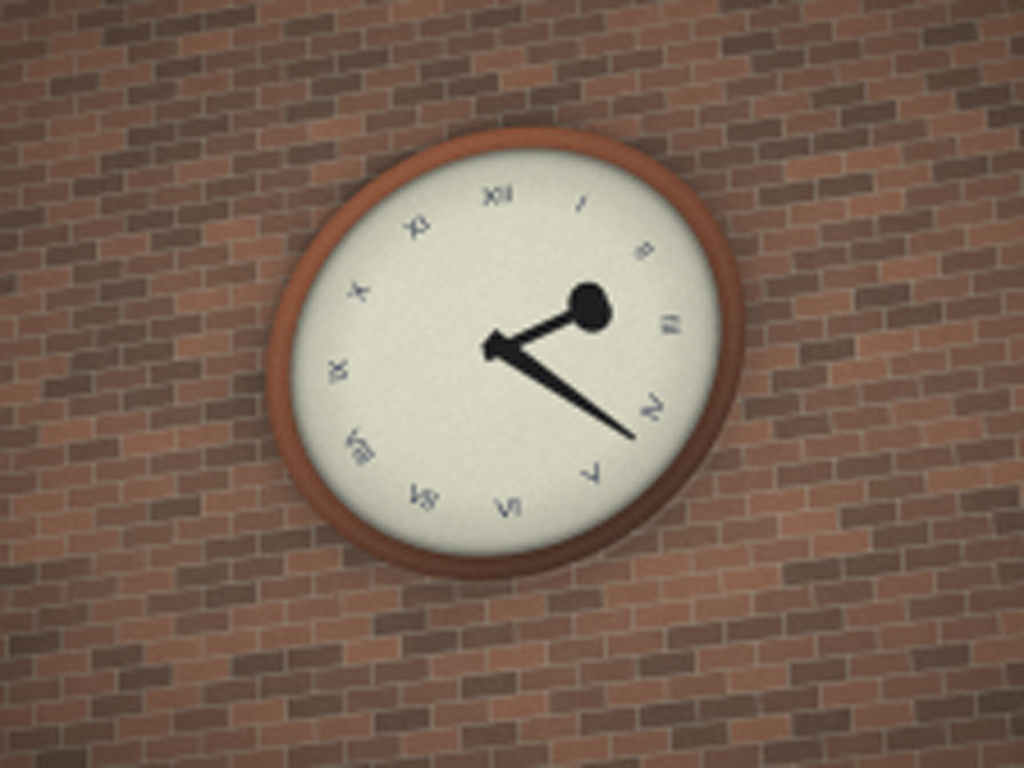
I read 2.22
